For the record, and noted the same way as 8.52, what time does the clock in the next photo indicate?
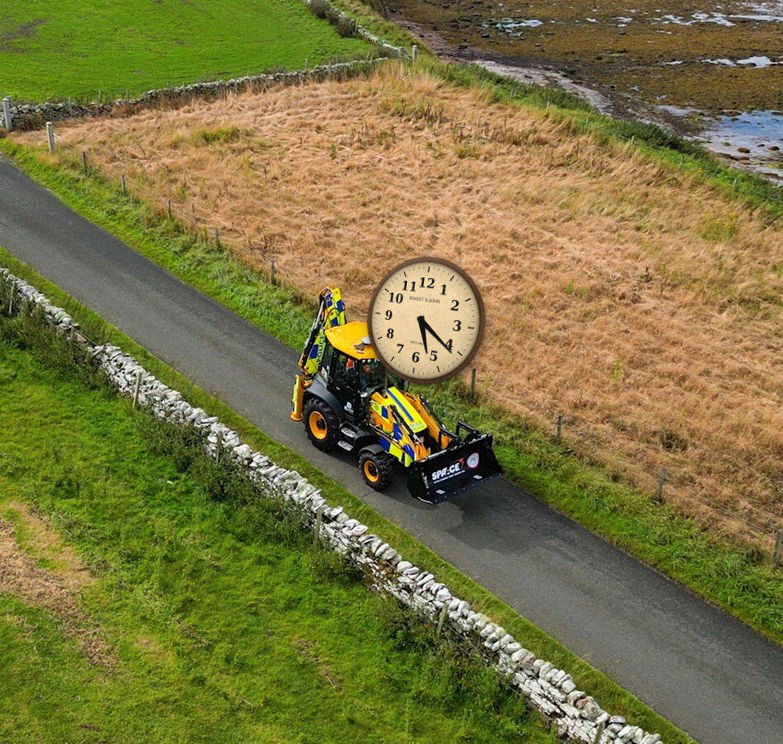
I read 5.21
